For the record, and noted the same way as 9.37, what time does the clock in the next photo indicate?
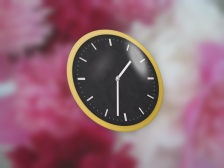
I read 1.32
